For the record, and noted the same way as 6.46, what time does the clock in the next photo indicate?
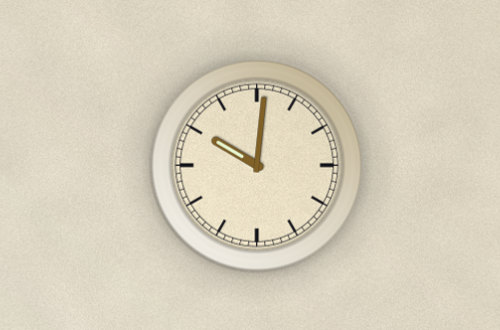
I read 10.01
